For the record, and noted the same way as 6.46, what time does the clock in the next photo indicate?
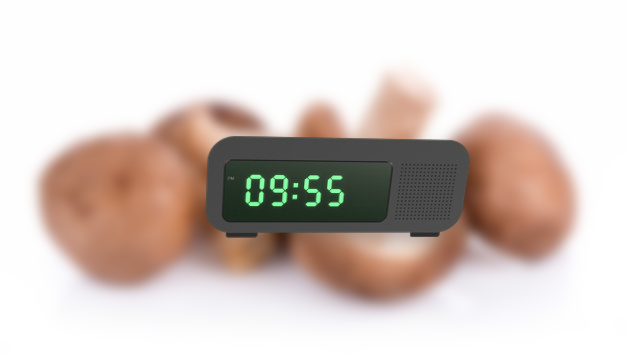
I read 9.55
